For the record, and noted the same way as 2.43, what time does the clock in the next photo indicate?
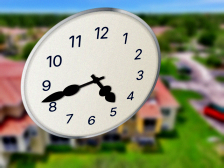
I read 4.42
